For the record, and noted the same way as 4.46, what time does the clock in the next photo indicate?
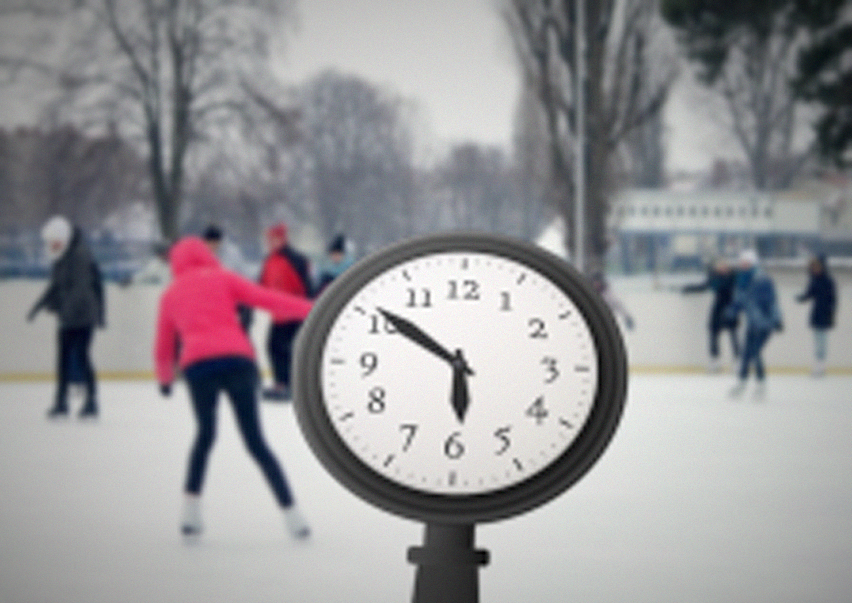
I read 5.51
